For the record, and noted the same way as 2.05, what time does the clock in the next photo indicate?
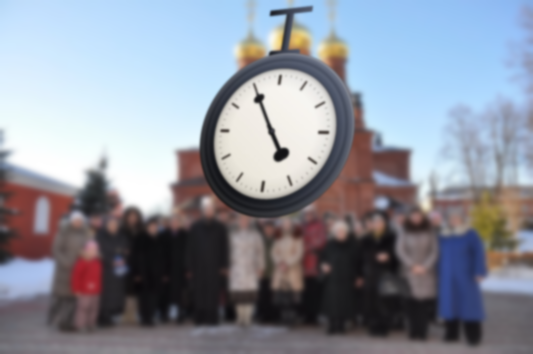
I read 4.55
